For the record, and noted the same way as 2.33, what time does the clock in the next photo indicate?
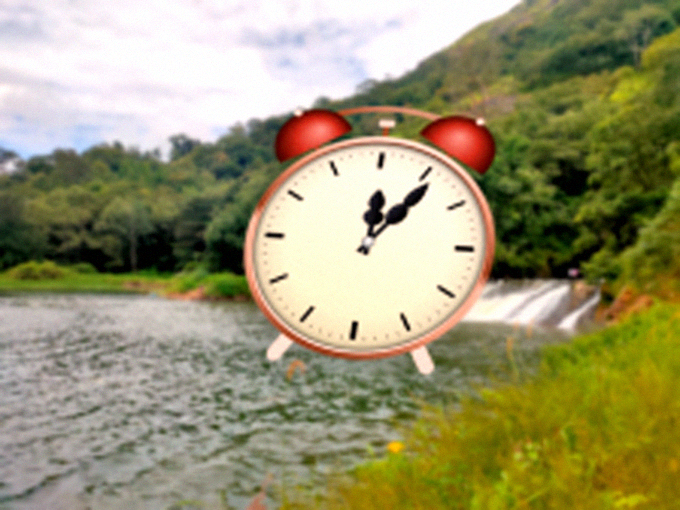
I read 12.06
